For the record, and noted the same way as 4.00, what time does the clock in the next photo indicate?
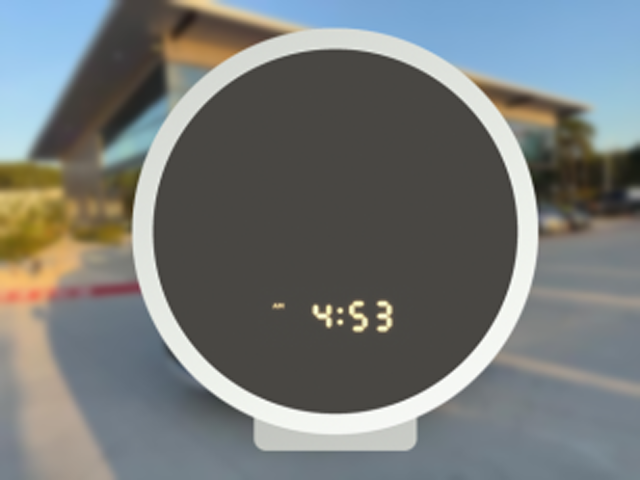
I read 4.53
